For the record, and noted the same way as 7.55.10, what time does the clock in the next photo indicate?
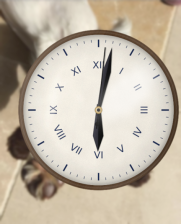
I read 6.02.01
